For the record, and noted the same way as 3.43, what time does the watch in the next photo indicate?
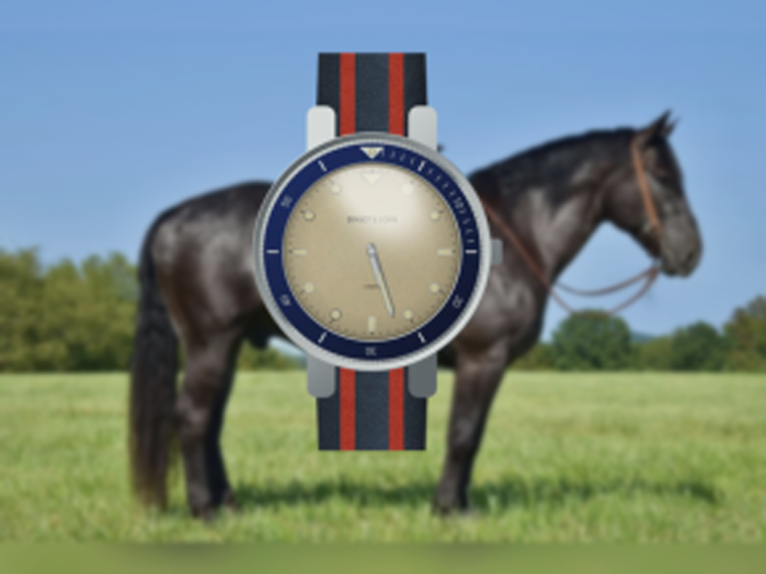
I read 5.27
